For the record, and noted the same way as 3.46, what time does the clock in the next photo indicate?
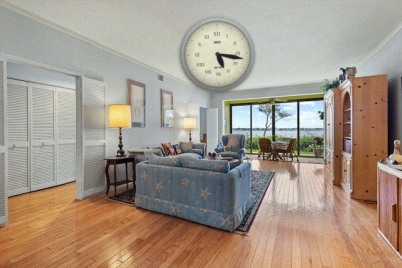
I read 5.17
